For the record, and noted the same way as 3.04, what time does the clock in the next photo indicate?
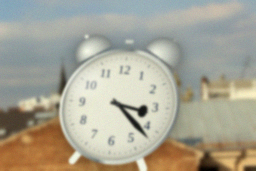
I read 3.22
